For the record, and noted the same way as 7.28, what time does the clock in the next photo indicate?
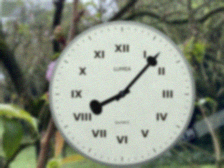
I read 8.07
